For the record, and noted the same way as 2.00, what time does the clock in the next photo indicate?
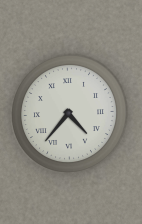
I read 4.37
